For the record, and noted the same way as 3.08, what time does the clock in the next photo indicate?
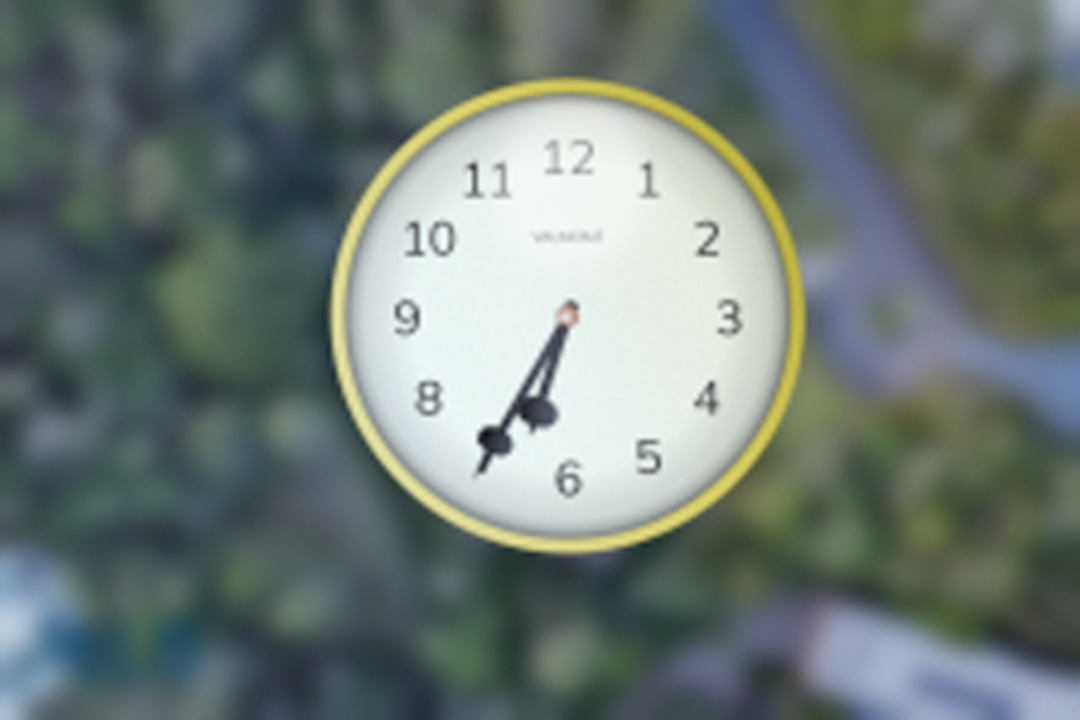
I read 6.35
